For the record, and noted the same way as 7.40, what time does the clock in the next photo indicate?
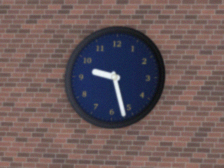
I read 9.27
